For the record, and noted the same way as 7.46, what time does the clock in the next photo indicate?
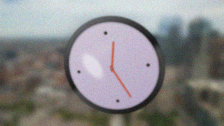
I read 12.26
